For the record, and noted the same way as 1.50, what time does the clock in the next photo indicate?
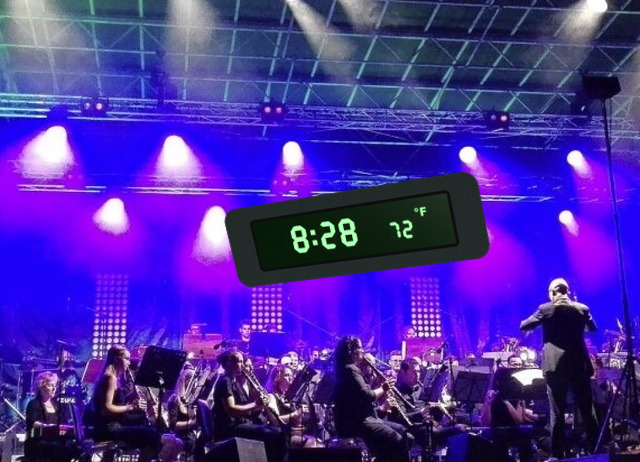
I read 8.28
